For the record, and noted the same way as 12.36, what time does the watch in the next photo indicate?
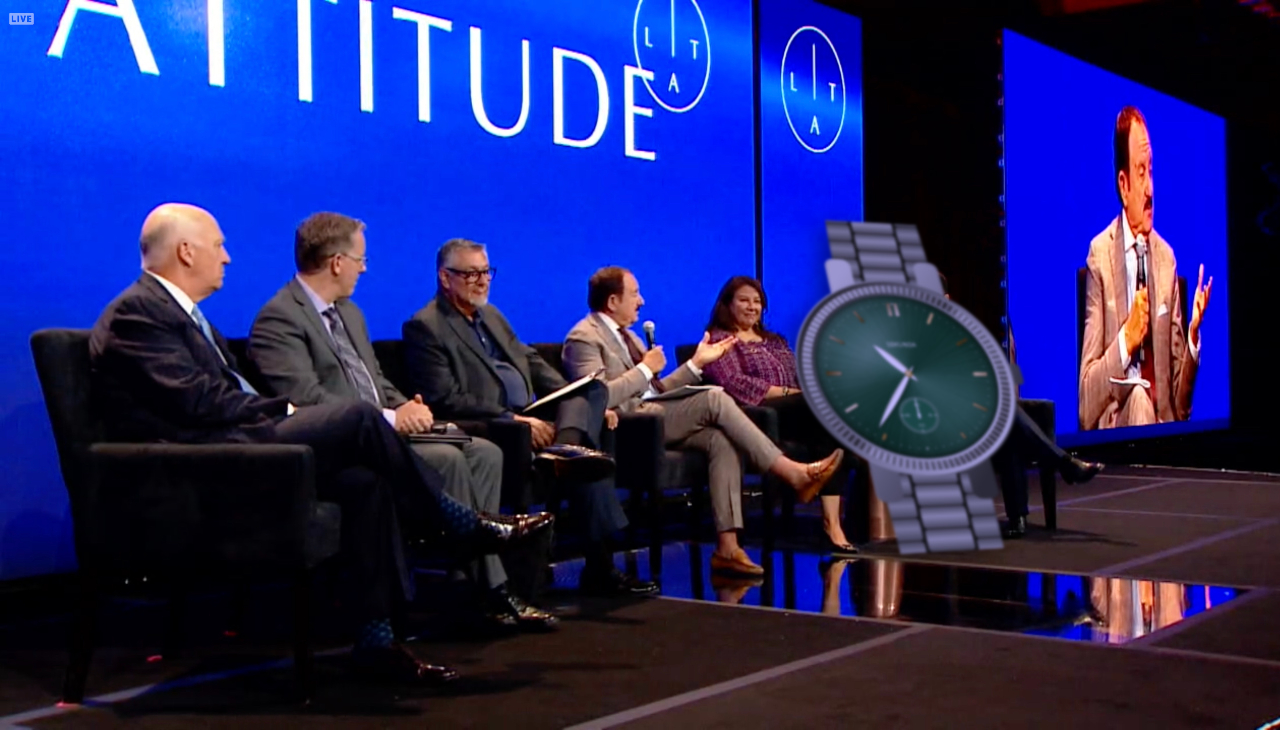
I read 10.36
